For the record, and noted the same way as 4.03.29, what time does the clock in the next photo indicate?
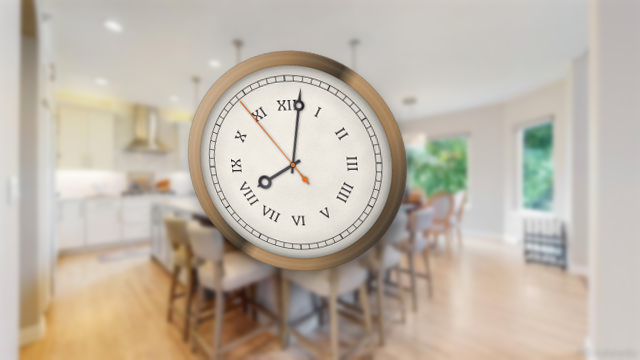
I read 8.01.54
